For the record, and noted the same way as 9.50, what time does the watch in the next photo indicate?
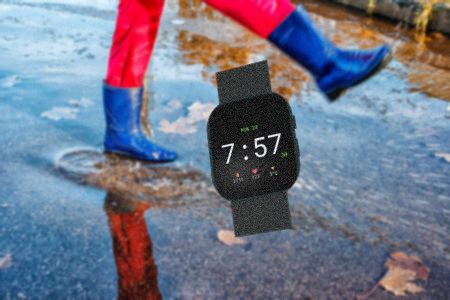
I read 7.57
